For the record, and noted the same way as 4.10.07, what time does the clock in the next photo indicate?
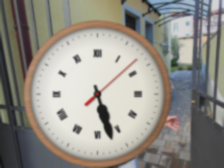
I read 5.27.08
